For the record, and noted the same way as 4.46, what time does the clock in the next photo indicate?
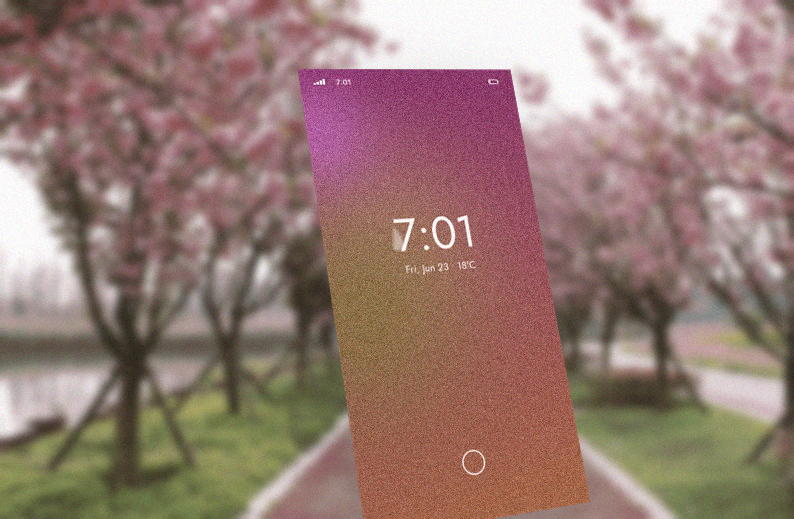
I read 7.01
